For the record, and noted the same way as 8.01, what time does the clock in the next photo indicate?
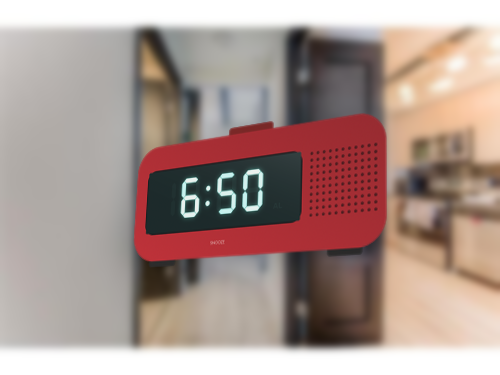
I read 6.50
